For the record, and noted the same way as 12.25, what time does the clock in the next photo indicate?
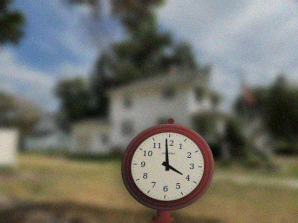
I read 3.59
